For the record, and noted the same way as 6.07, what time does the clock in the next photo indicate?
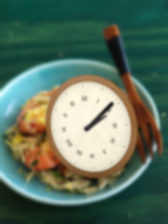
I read 2.09
